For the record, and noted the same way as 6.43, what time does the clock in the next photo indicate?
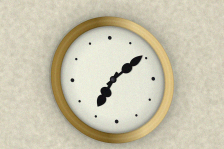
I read 7.09
